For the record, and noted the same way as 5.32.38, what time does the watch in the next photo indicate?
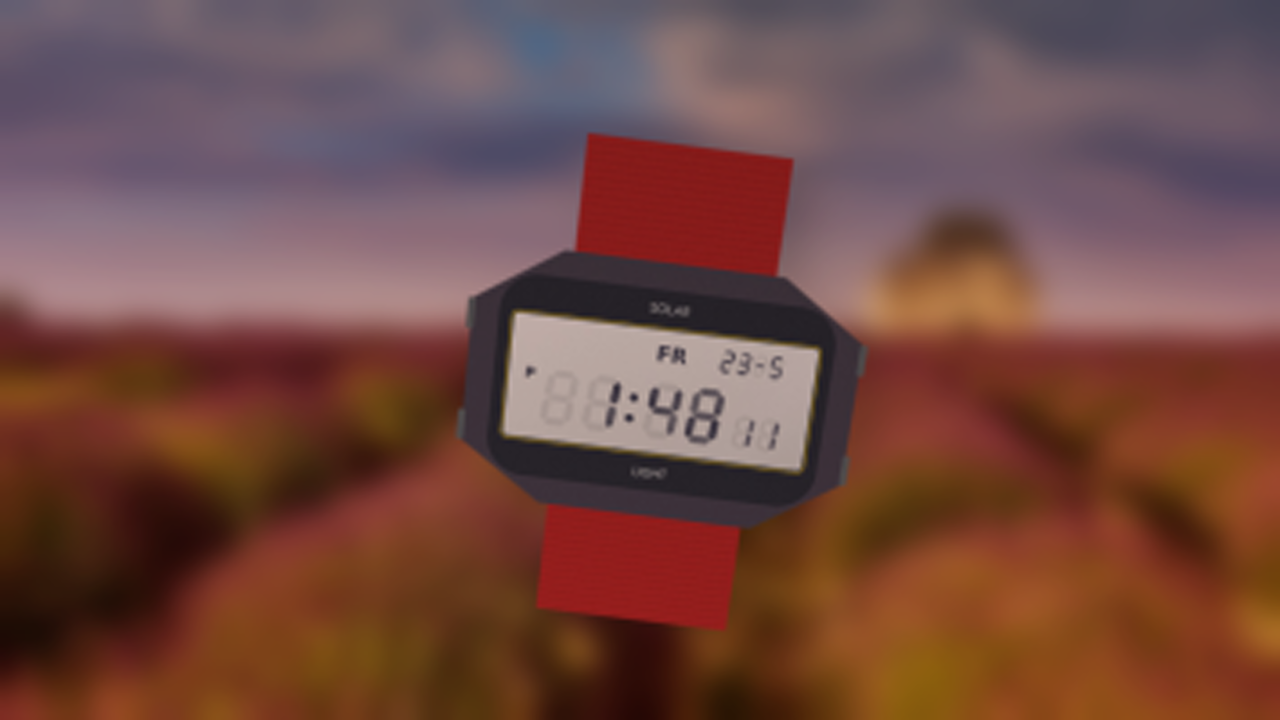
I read 1.48.11
